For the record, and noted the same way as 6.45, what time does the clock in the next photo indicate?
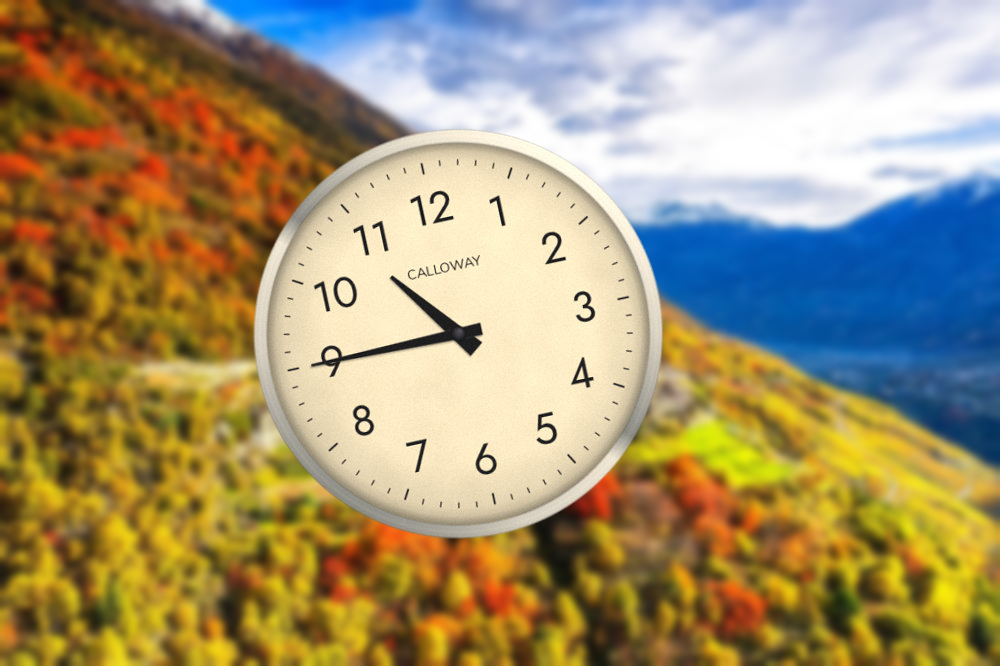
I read 10.45
